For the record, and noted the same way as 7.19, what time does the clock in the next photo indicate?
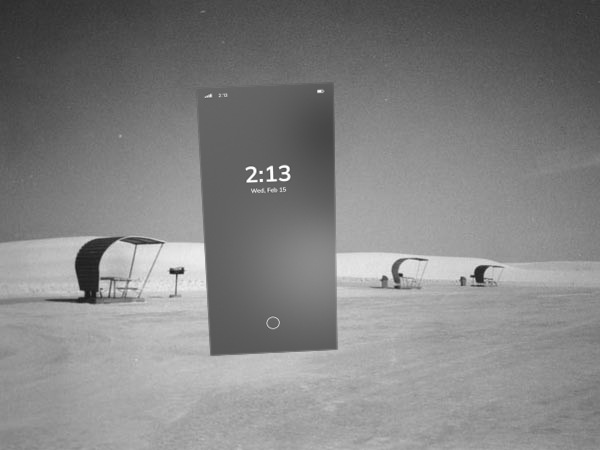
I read 2.13
